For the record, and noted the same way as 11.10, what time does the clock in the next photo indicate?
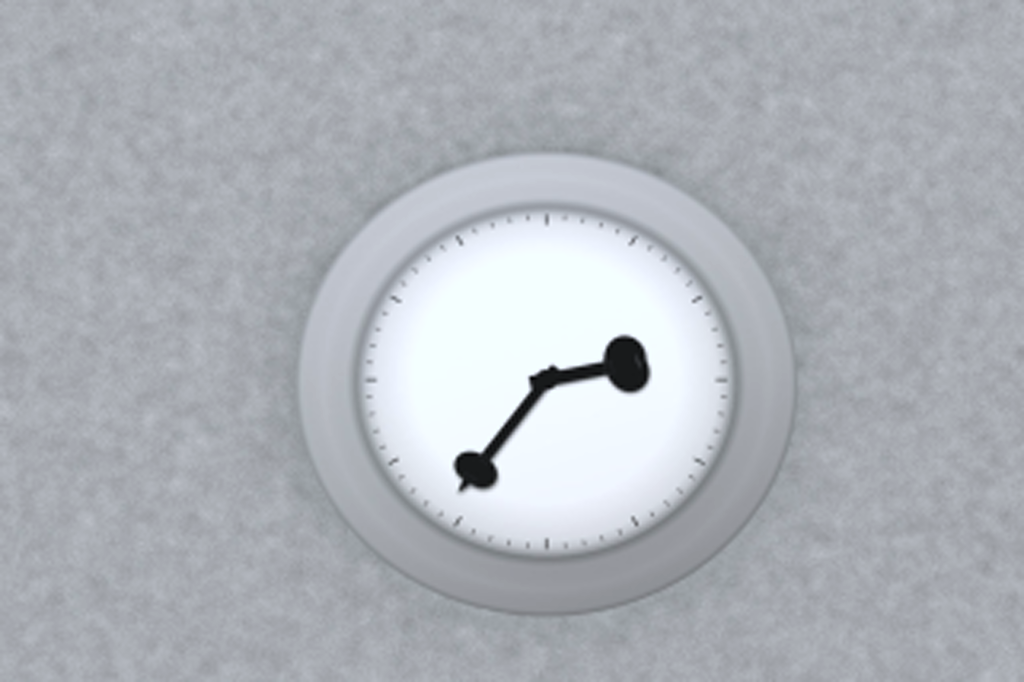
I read 2.36
